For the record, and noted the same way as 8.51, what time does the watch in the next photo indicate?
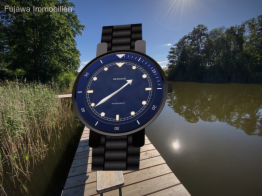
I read 1.39
